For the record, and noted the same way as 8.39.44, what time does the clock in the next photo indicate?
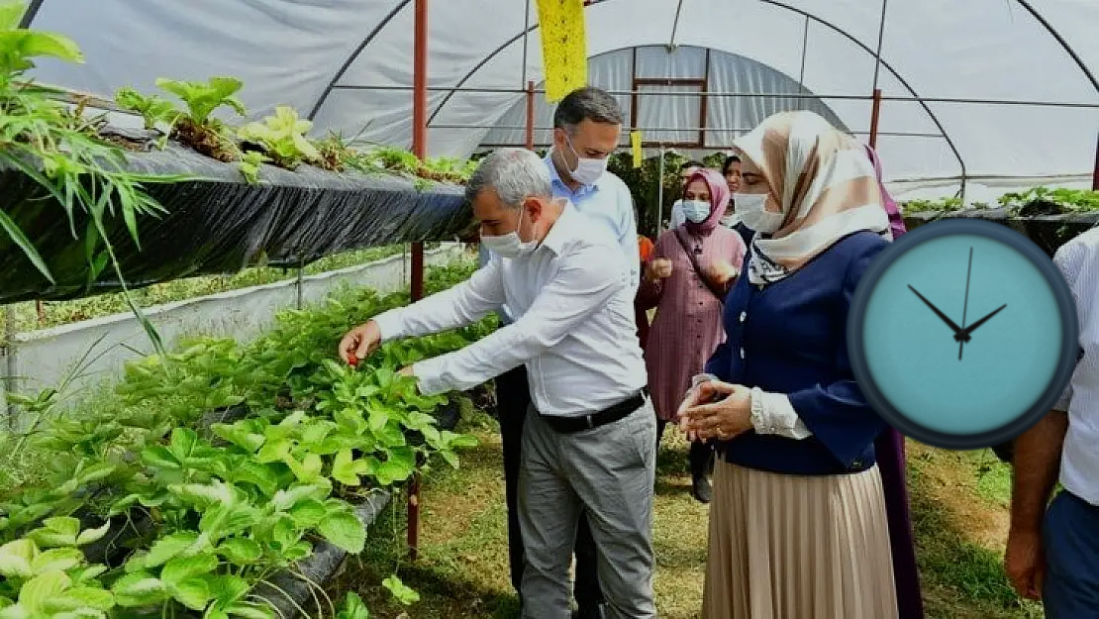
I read 1.52.01
